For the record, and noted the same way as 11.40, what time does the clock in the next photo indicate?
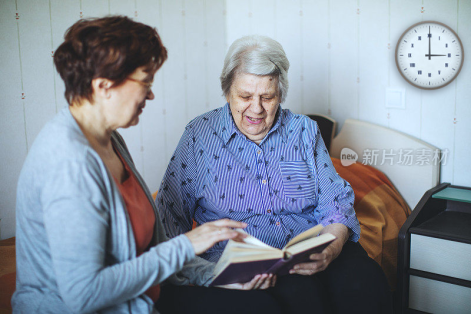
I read 3.00
